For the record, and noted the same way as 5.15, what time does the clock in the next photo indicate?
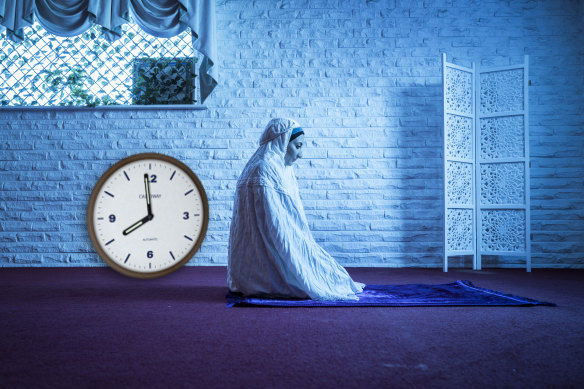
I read 7.59
